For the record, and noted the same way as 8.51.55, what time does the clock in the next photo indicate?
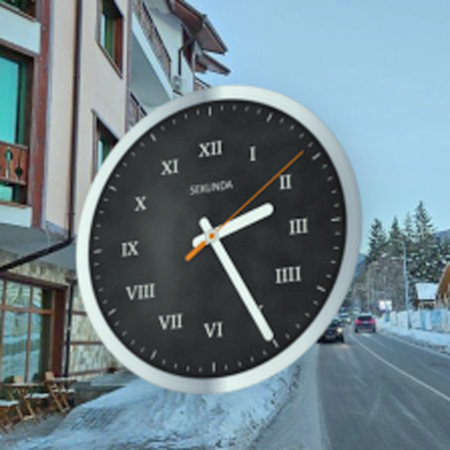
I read 2.25.09
